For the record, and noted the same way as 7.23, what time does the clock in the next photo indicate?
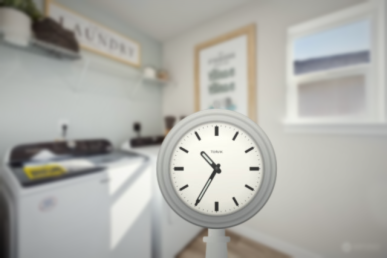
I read 10.35
